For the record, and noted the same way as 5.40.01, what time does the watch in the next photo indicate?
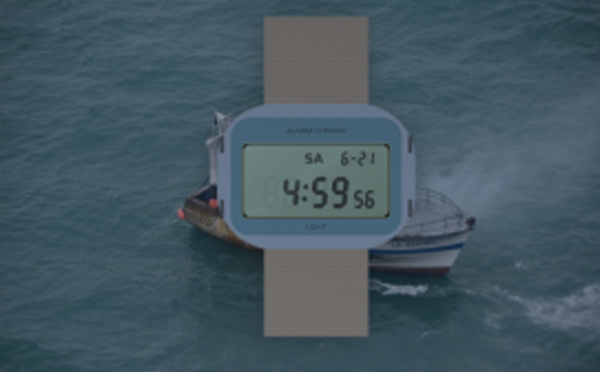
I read 4.59.56
